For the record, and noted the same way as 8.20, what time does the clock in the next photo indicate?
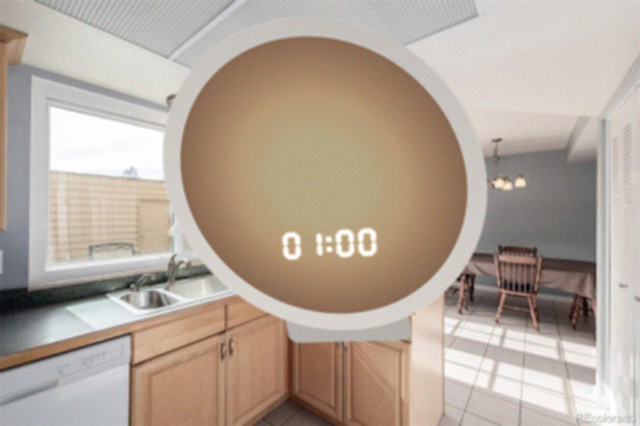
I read 1.00
